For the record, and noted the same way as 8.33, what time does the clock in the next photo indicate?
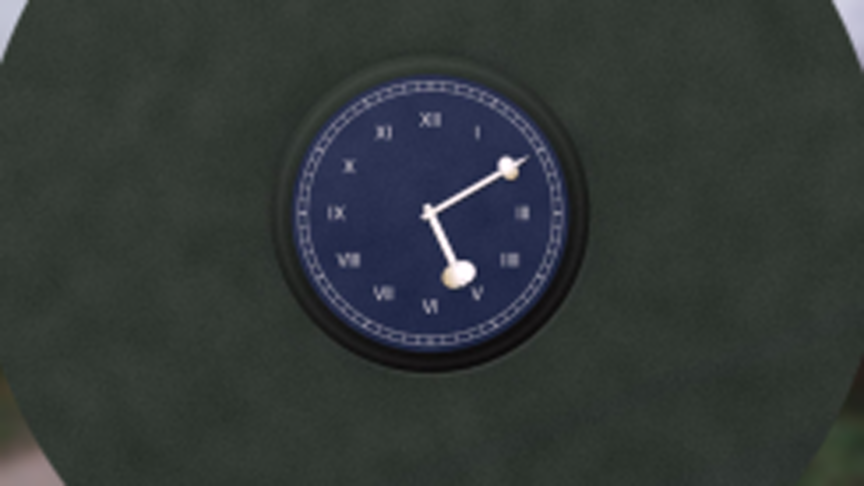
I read 5.10
